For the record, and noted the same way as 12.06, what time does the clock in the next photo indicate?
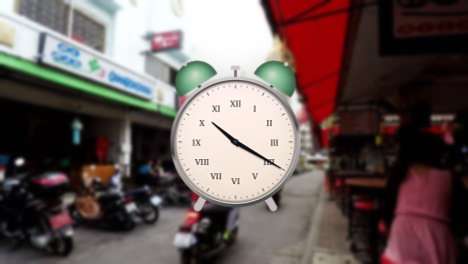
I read 10.20
